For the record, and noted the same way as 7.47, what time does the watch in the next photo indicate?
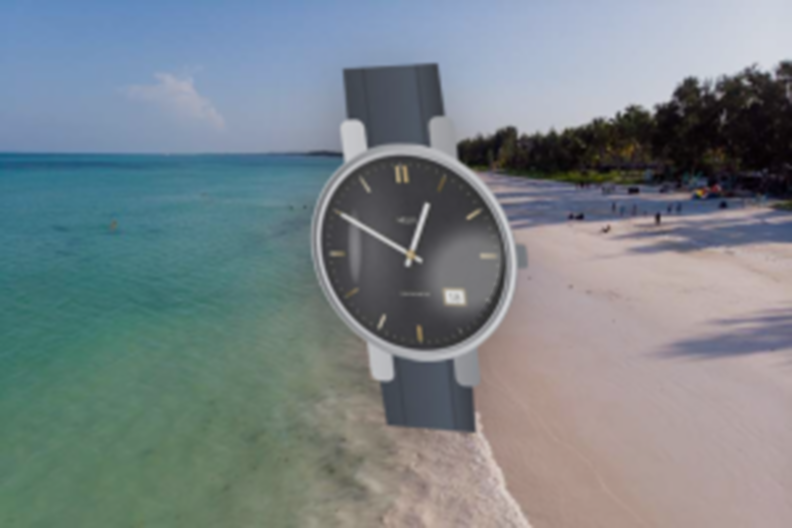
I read 12.50
